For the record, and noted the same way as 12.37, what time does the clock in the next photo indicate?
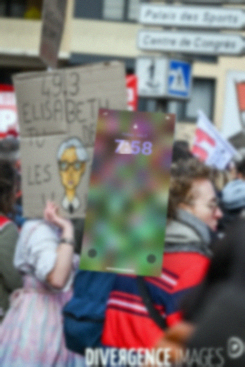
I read 7.58
